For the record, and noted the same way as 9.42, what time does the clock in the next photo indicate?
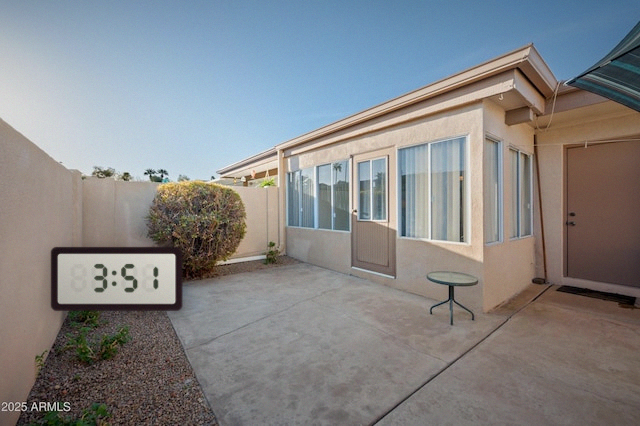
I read 3.51
